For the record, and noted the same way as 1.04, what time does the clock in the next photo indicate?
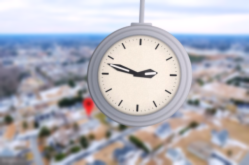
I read 2.48
